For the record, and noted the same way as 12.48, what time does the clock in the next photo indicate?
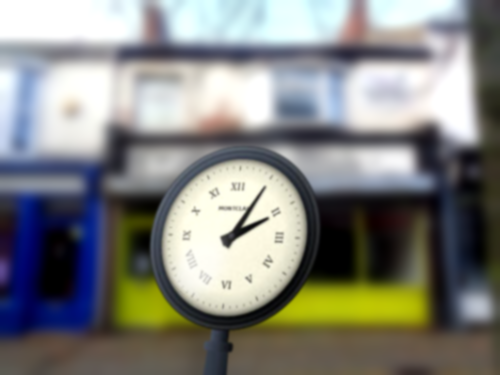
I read 2.05
